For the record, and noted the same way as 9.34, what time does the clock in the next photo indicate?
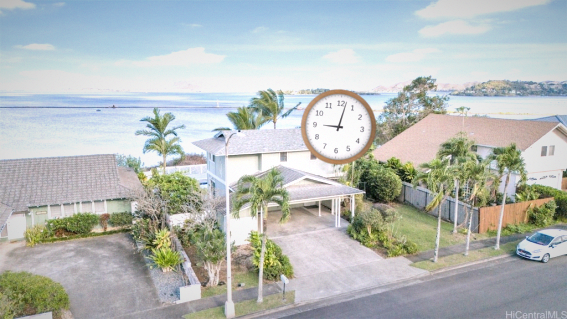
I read 9.02
